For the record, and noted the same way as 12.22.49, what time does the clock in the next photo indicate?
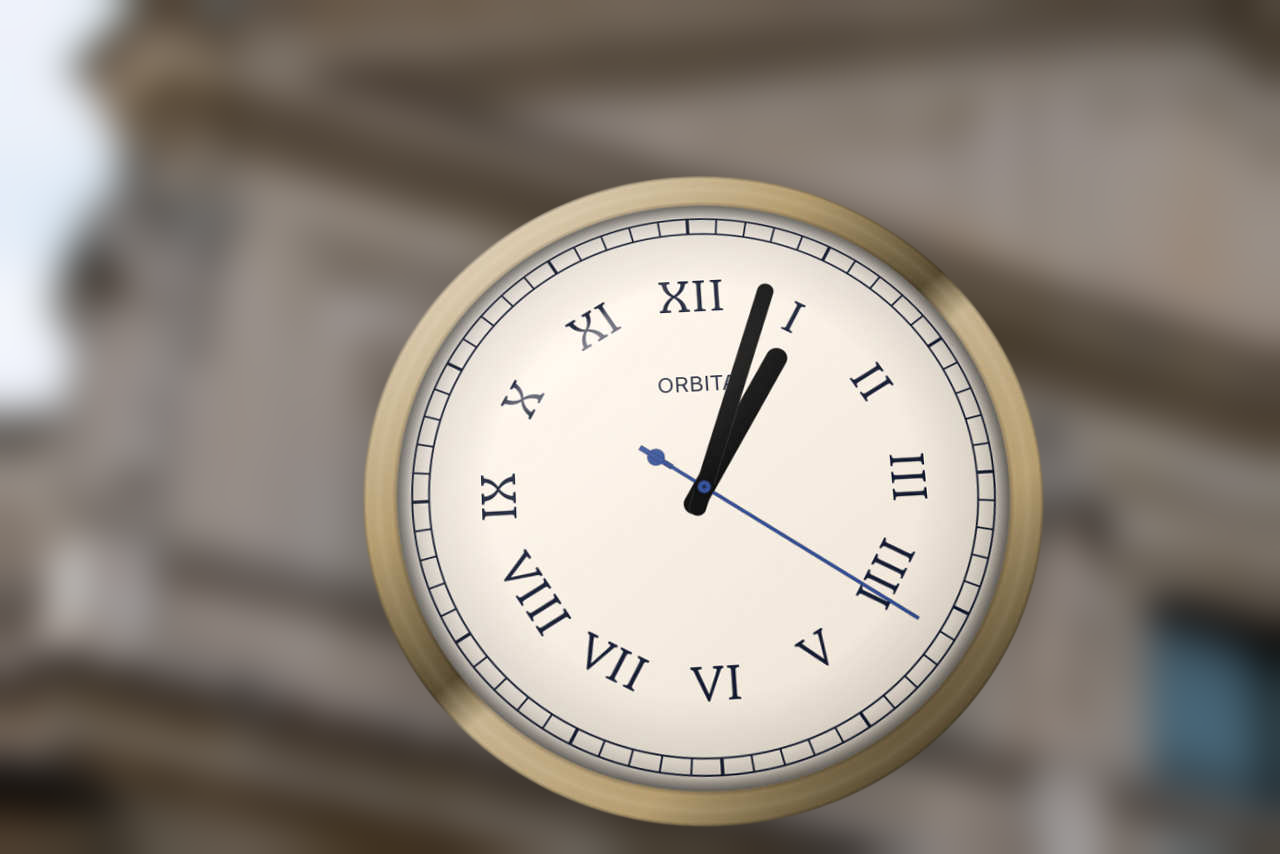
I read 1.03.21
